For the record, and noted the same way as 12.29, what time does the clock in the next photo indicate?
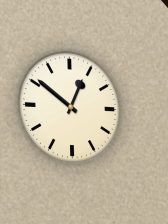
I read 12.51
